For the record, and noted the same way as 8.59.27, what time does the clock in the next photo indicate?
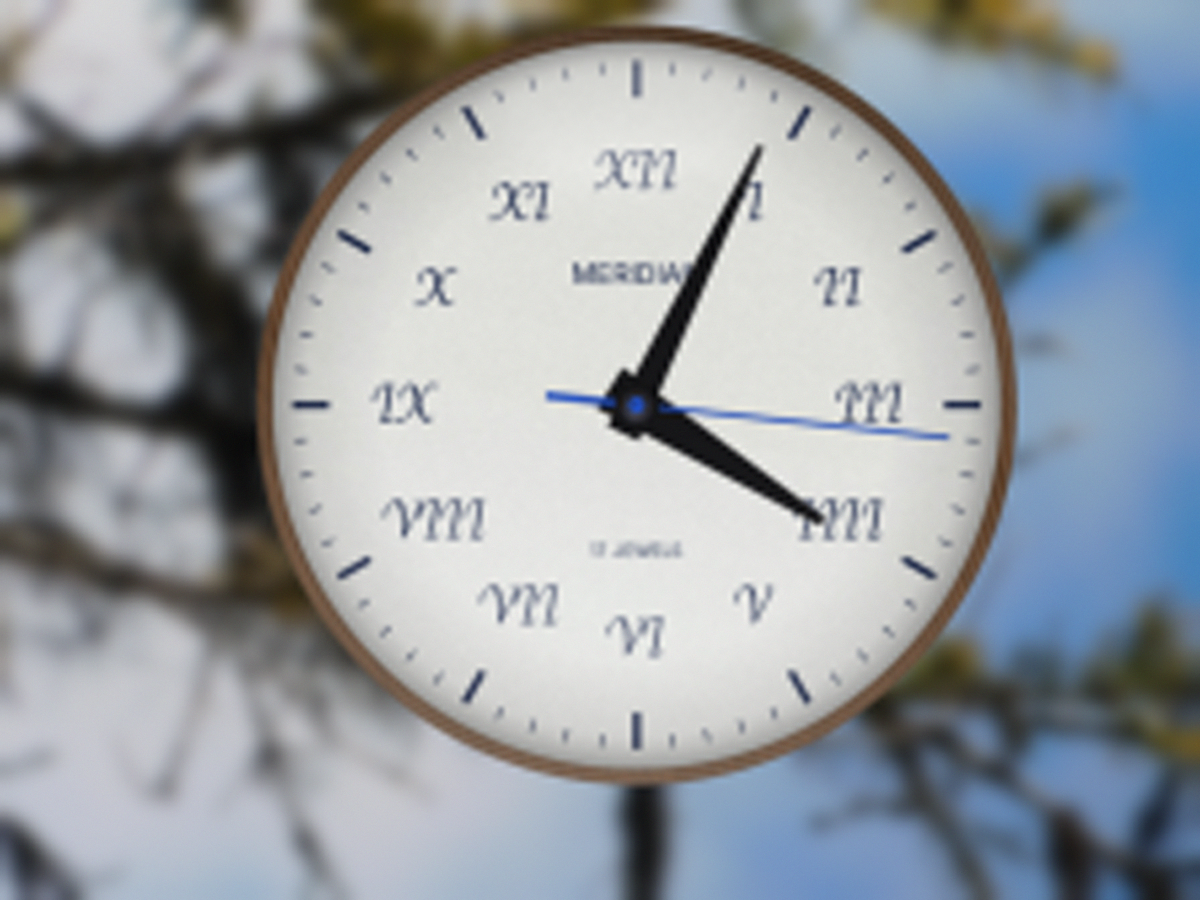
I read 4.04.16
